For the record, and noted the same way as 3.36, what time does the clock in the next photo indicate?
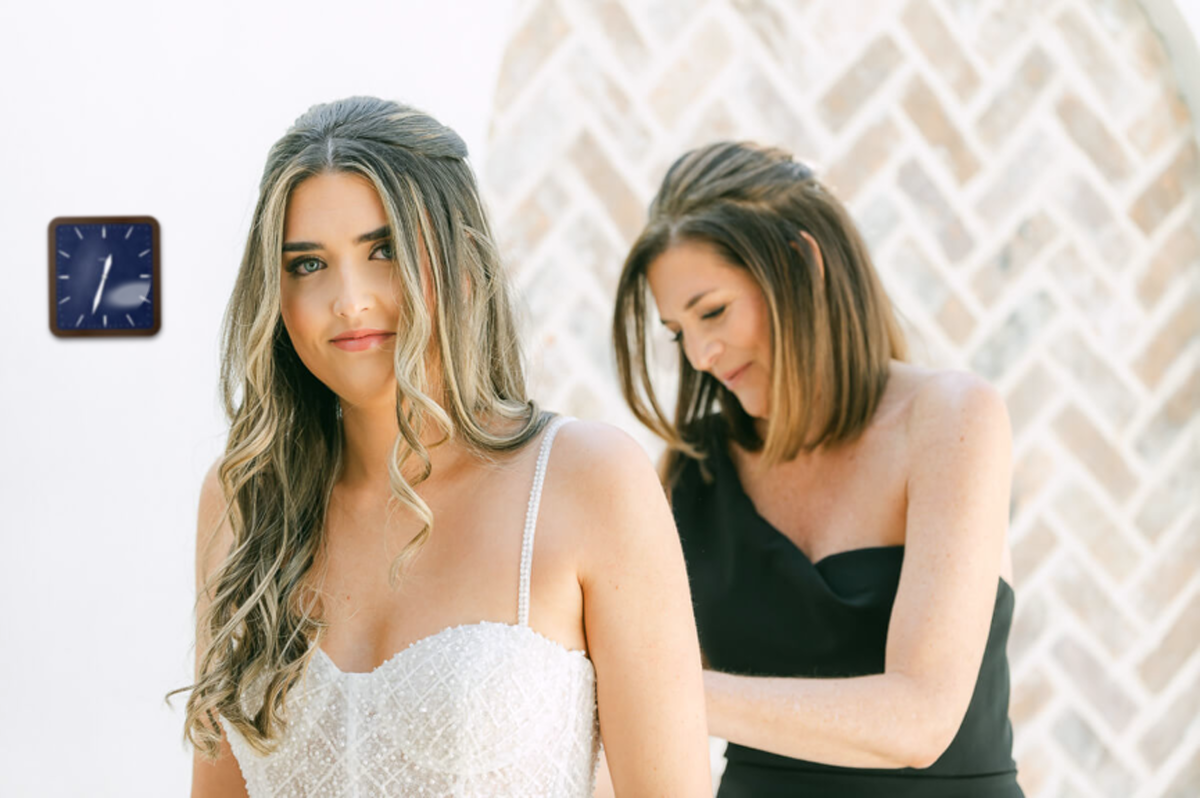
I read 12.33
